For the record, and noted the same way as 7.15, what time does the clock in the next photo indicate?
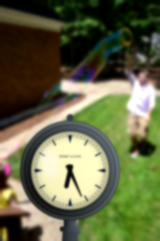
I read 6.26
